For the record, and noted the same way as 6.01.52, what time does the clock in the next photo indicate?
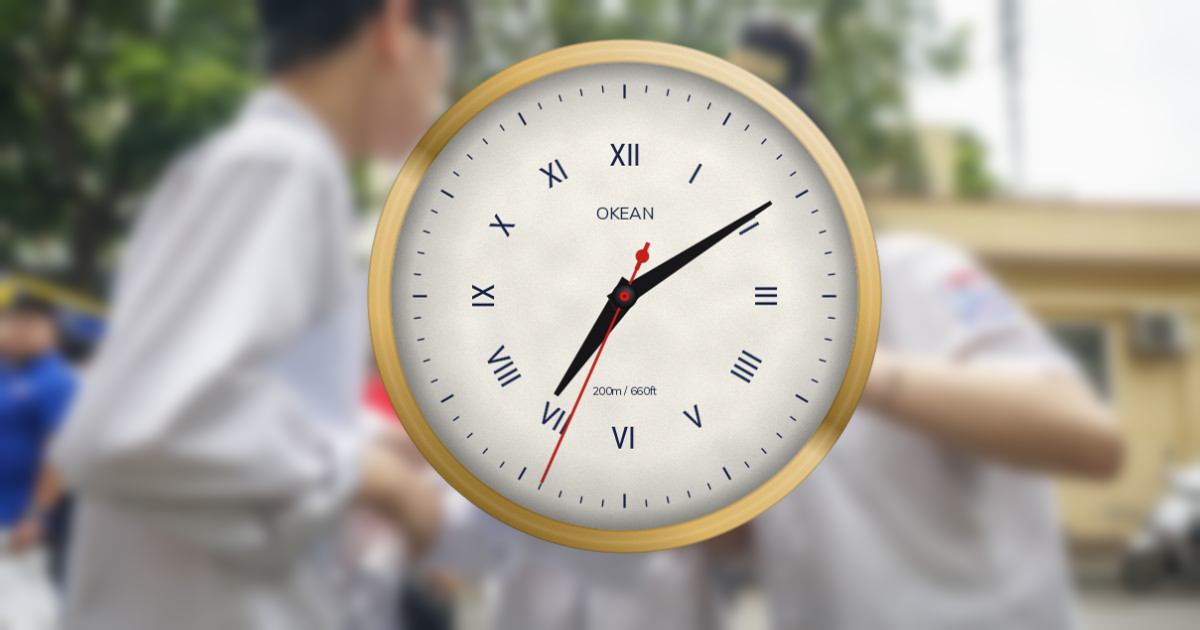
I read 7.09.34
